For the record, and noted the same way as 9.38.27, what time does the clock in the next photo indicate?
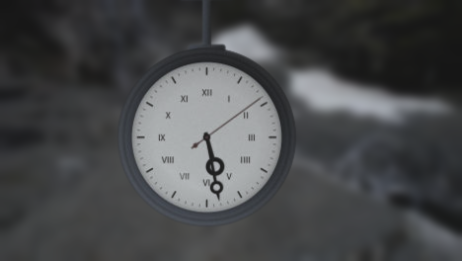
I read 5.28.09
